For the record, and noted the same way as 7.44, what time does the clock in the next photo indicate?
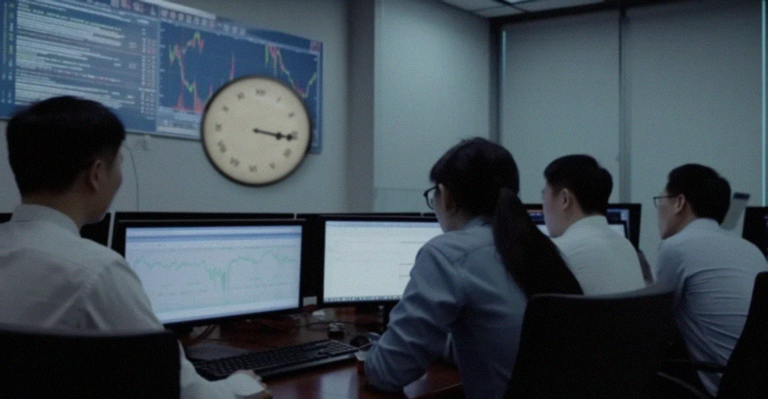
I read 3.16
